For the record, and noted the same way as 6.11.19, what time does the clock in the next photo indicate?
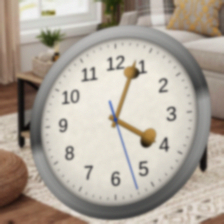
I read 4.03.27
